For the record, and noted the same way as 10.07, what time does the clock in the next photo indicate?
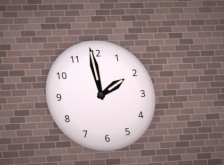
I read 1.59
